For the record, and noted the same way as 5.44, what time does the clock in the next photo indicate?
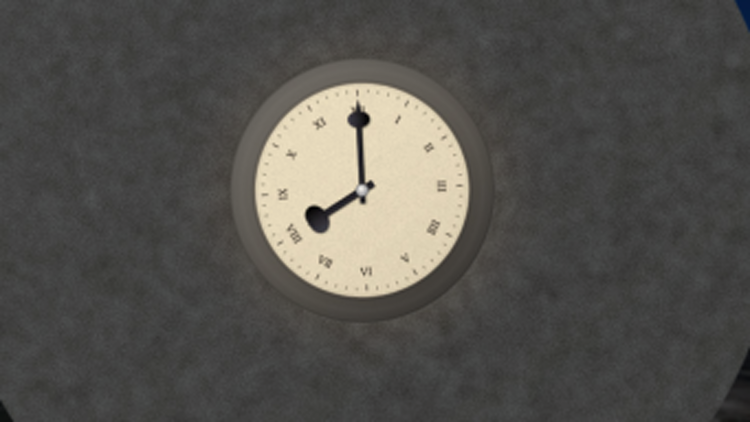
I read 8.00
